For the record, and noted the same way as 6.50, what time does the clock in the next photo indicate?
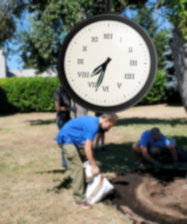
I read 7.33
